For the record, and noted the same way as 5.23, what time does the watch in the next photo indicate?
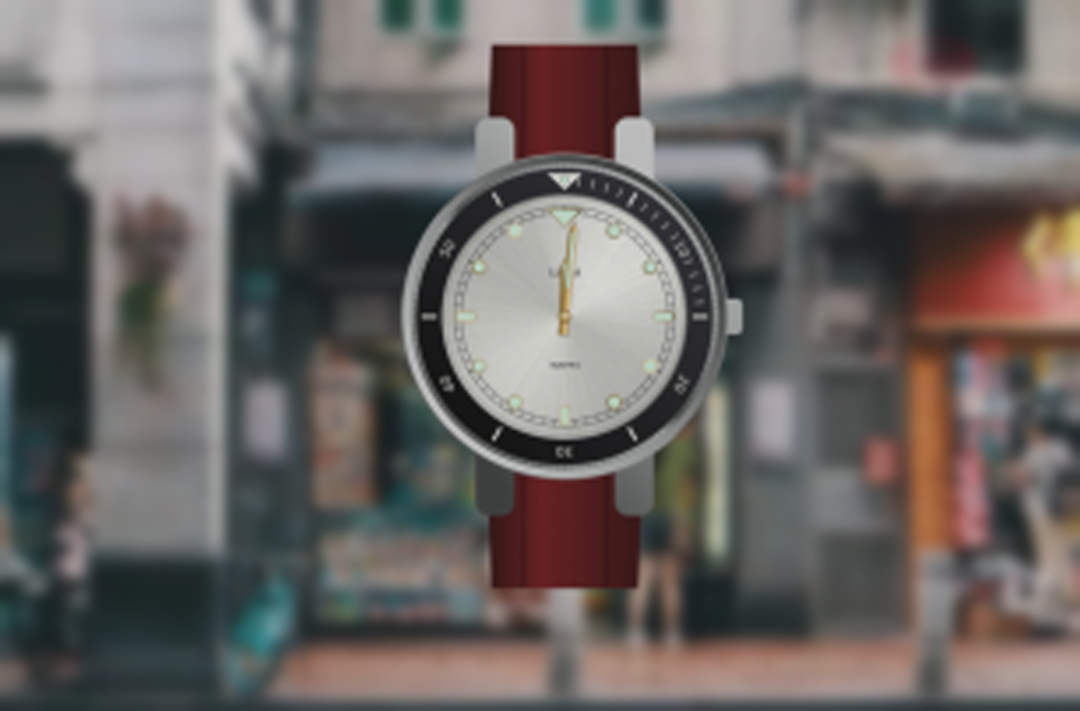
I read 12.01
